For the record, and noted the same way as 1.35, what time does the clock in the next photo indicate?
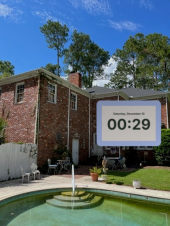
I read 0.29
